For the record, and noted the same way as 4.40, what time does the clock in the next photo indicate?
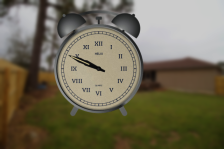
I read 9.49
